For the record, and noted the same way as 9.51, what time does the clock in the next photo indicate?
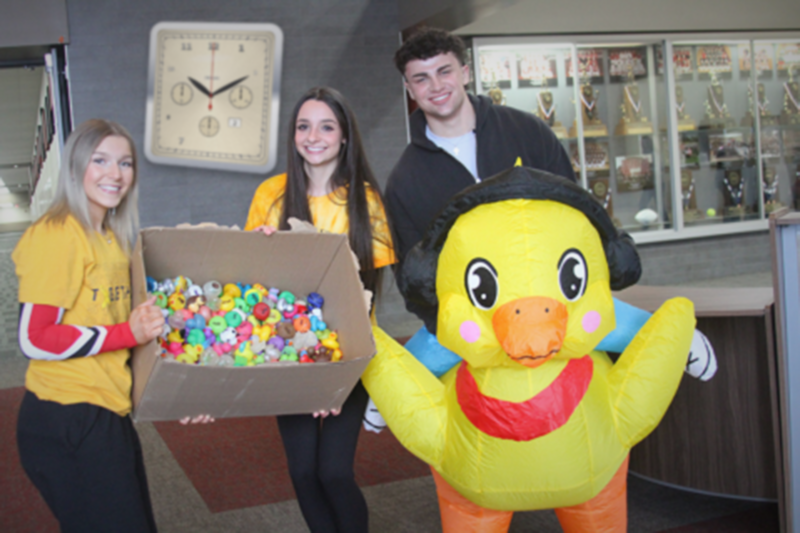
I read 10.10
